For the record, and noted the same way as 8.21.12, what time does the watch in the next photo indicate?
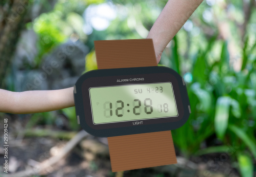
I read 12.28.18
